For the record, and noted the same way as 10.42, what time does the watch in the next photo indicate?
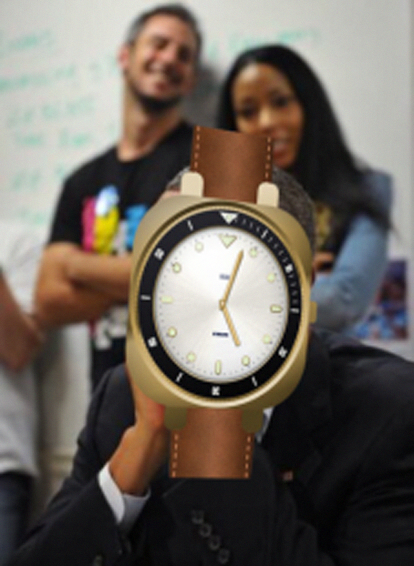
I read 5.03
